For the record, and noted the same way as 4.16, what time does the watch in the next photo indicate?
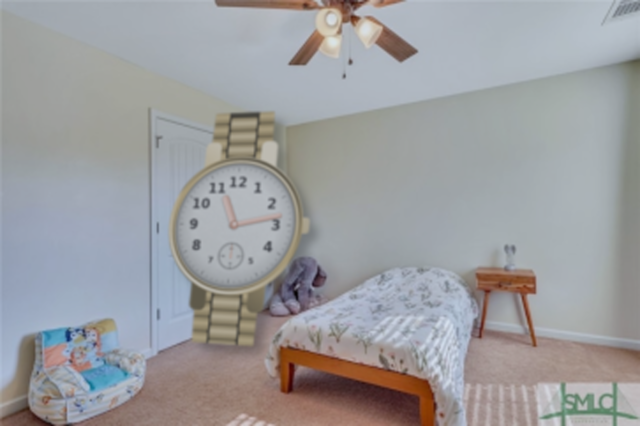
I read 11.13
